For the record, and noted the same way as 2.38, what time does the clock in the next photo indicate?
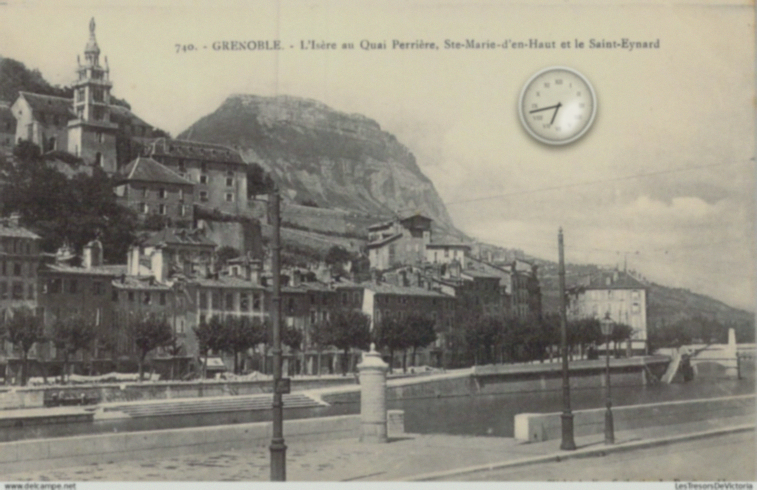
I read 6.43
